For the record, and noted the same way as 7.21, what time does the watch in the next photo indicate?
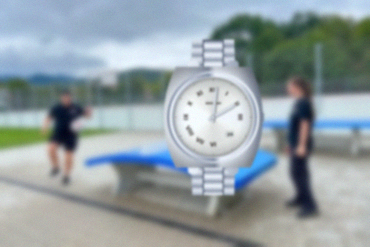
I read 2.01
